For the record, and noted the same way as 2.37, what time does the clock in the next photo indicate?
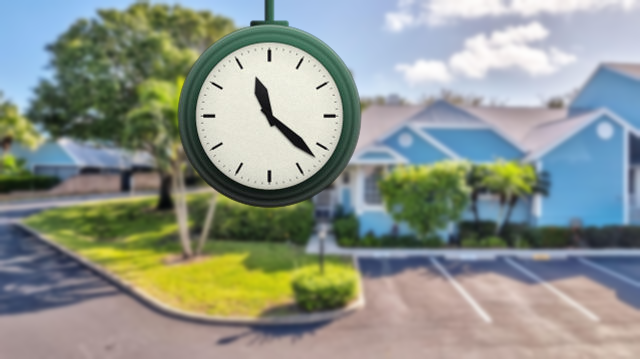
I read 11.22
